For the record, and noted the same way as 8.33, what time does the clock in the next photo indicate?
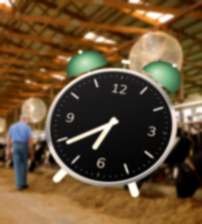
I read 6.39
